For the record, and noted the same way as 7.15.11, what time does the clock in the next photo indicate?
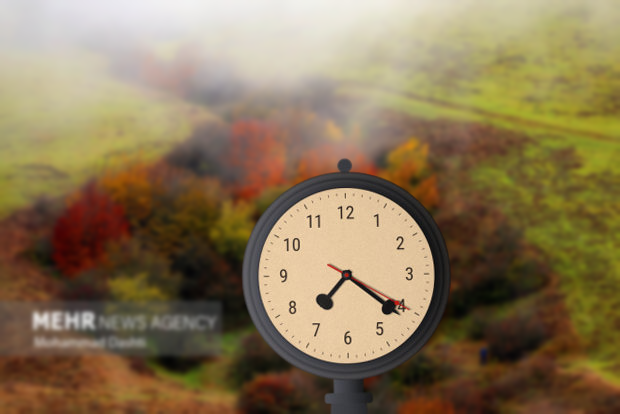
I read 7.21.20
